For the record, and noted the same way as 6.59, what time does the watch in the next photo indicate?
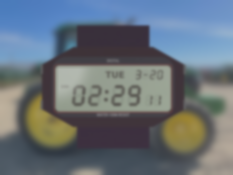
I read 2.29
